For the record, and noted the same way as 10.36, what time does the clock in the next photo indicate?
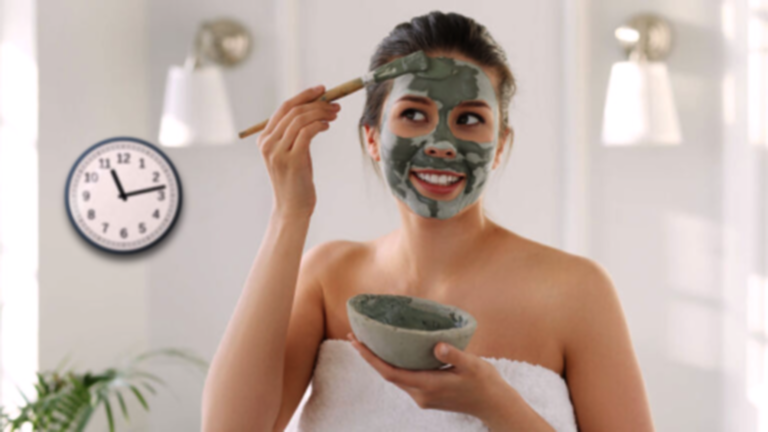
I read 11.13
